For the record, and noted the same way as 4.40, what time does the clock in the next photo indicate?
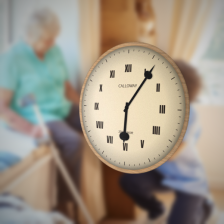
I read 6.06
